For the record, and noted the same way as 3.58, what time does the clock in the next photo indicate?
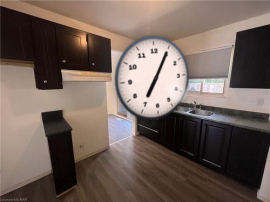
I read 7.05
